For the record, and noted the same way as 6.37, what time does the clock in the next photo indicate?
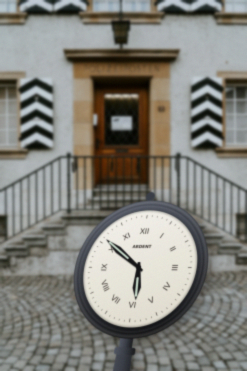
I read 5.51
